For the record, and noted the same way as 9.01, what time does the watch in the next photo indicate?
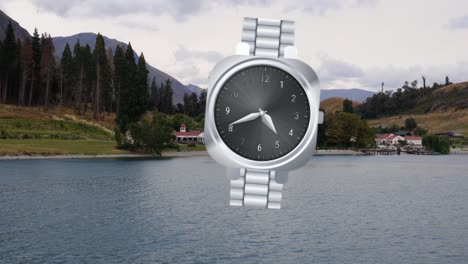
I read 4.41
